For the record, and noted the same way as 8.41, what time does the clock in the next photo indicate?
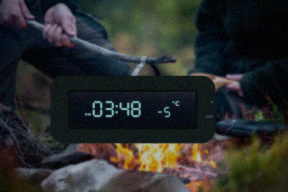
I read 3.48
